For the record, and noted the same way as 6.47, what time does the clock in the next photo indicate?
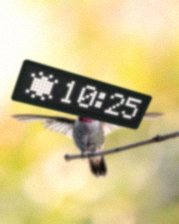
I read 10.25
